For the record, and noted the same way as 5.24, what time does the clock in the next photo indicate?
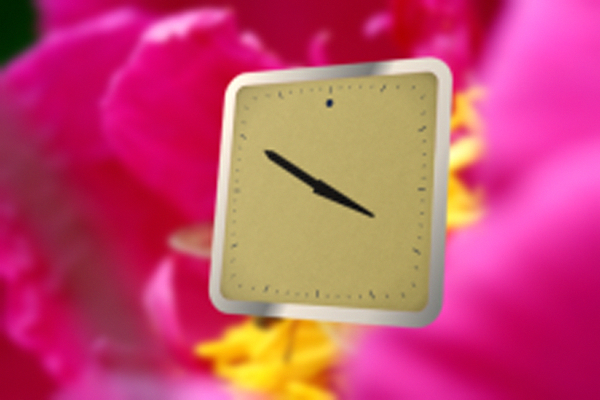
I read 3.50
